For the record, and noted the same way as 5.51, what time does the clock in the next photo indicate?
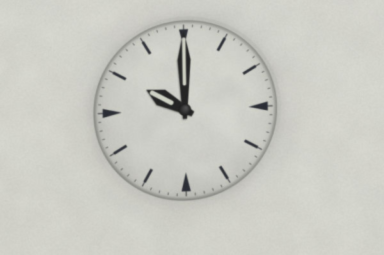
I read 10.00
